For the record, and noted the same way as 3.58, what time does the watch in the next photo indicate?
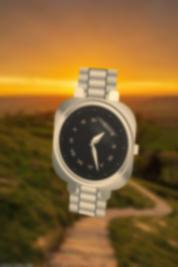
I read 1.27
